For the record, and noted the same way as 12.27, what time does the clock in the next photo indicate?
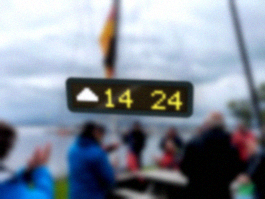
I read 14.24
